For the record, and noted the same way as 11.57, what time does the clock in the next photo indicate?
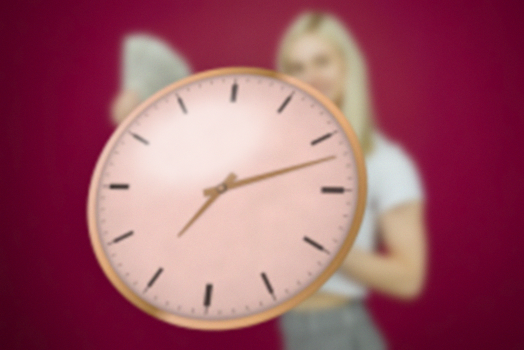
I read 7.12
